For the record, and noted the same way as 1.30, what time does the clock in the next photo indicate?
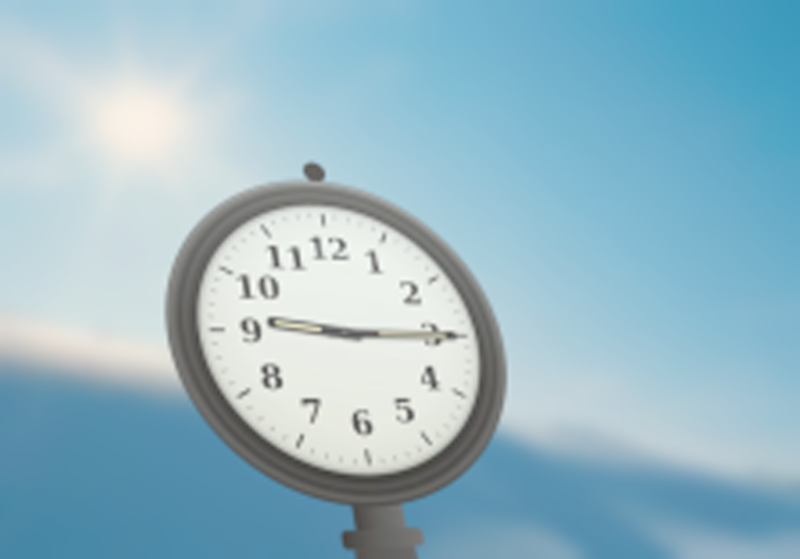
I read 9.15
